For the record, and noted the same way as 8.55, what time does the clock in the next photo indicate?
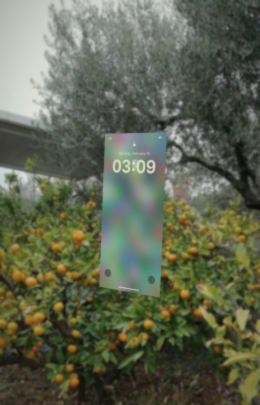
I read 3.09
